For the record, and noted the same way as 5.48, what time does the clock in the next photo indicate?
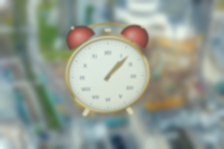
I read 1.07
